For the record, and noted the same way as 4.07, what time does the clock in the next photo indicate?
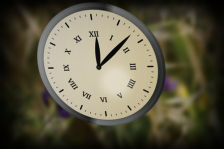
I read 12.08
